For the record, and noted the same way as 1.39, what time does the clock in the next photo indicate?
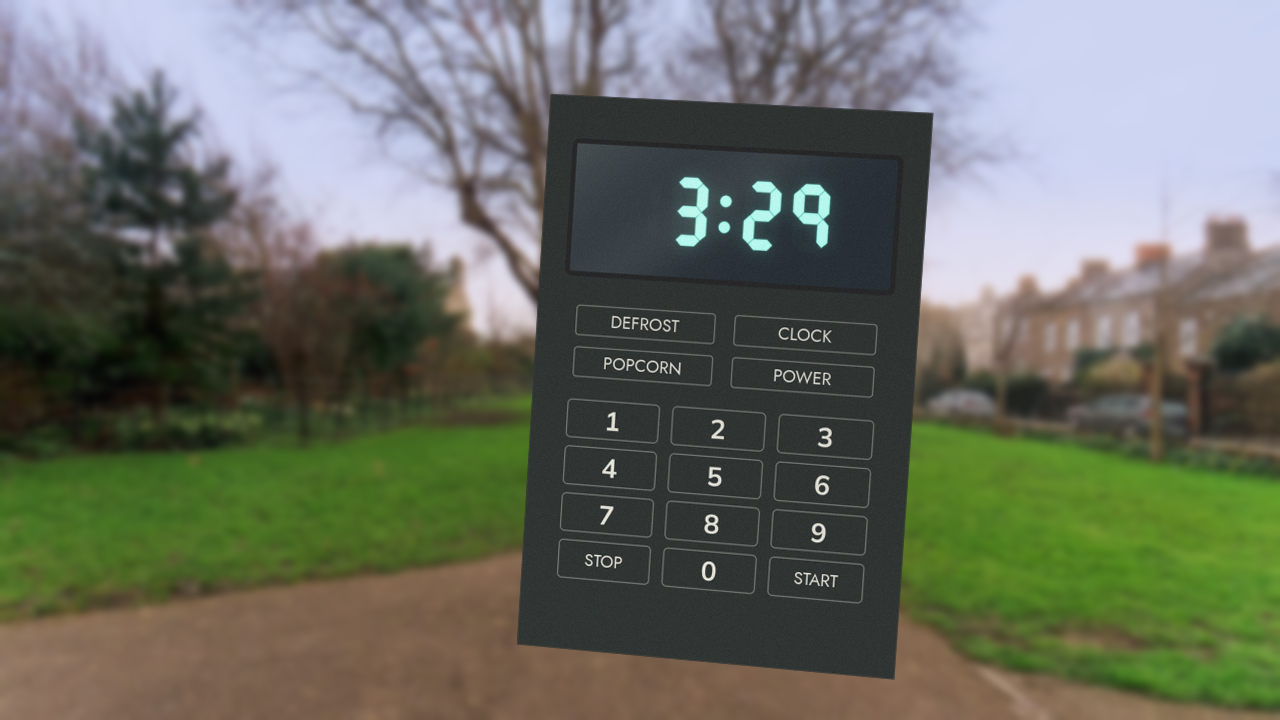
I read 3.29
